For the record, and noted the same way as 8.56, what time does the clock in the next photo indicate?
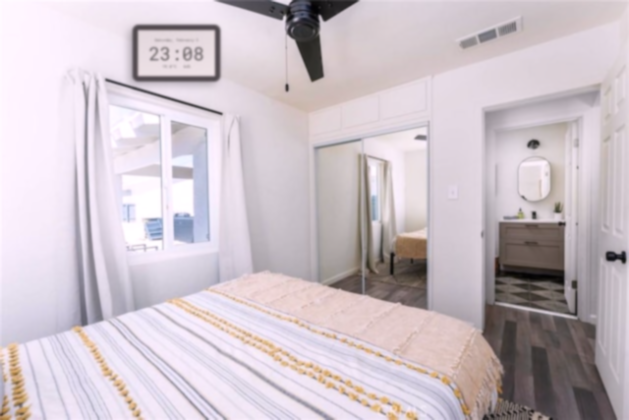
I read 23.08
